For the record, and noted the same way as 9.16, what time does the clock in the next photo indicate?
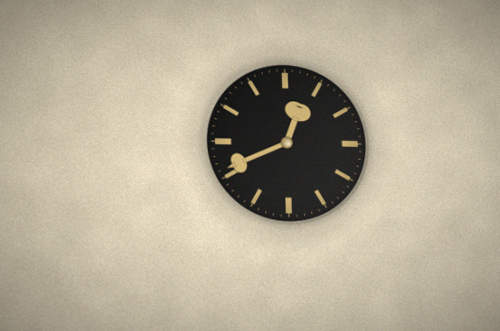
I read 12.41
